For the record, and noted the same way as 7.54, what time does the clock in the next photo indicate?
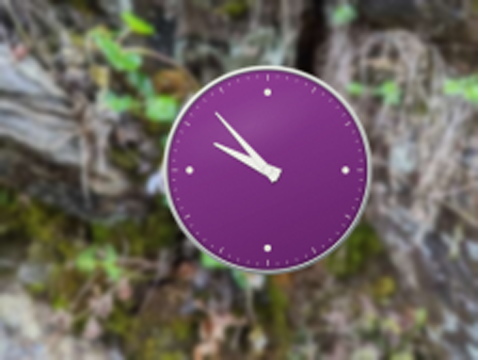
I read 9.53
